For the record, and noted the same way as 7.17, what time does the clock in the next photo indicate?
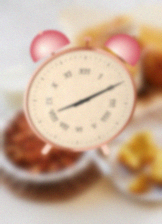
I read 8.10
